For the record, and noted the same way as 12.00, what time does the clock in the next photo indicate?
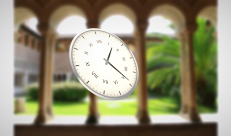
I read 1.24
